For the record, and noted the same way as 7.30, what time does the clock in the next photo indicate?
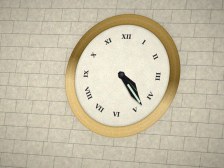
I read 4.23
